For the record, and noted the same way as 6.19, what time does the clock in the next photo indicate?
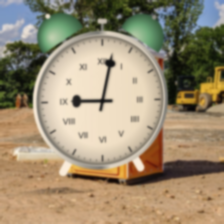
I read 9.02
